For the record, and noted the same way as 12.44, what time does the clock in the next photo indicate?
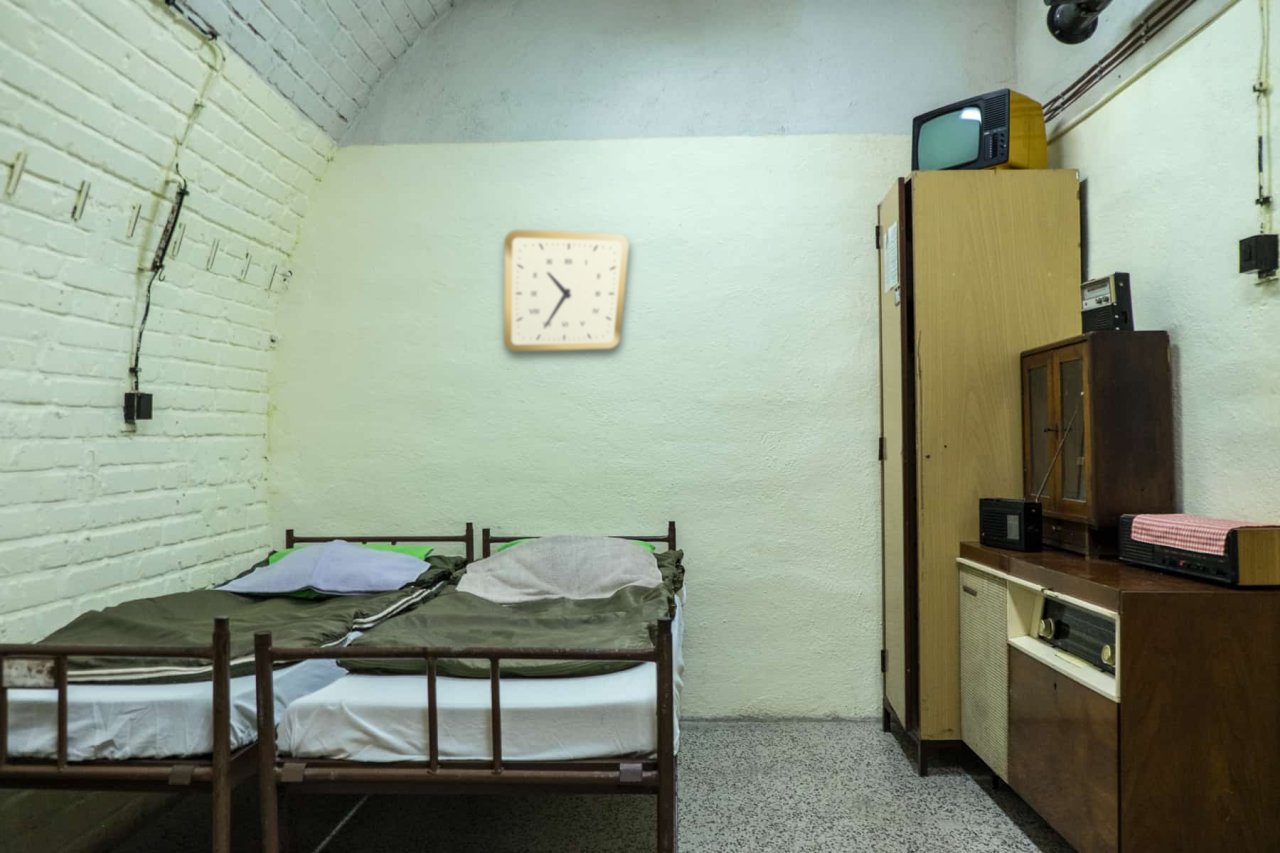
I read 10.35
